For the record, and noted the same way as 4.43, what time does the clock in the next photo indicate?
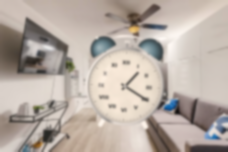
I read 1.20
